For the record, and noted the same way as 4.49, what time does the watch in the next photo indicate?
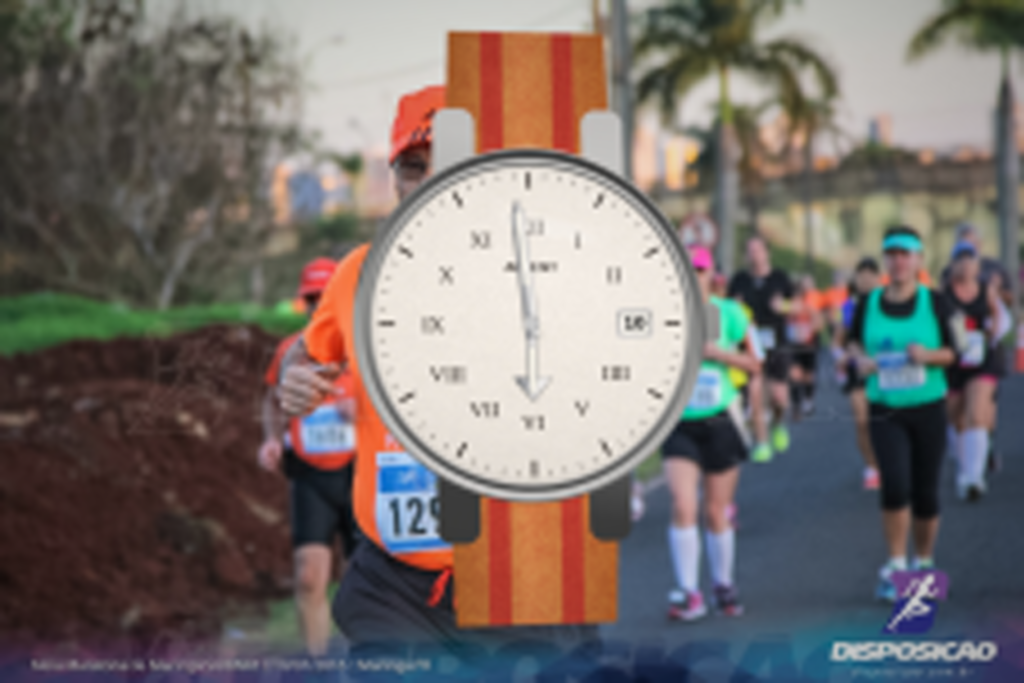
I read 5.59
